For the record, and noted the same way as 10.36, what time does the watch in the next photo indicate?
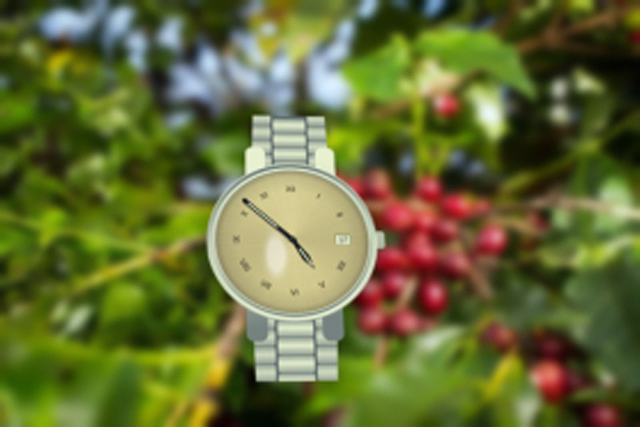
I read 4.52
